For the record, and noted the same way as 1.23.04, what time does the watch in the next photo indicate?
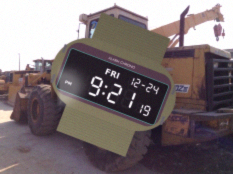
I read 9.21.19
